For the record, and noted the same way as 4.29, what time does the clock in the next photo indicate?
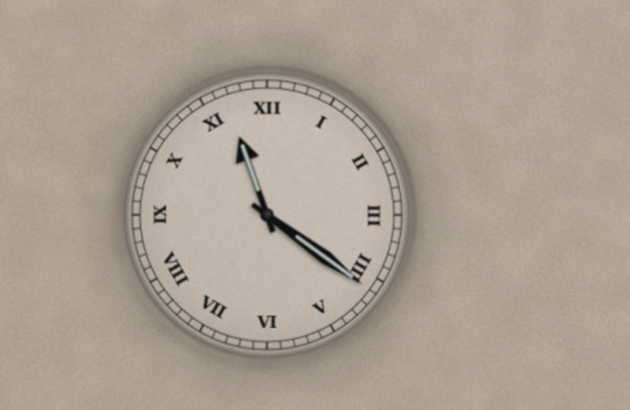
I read 11.21
